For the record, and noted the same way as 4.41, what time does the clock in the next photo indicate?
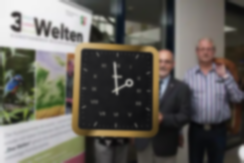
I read 1.59
